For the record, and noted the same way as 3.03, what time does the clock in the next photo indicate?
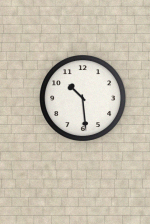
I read 10.29
